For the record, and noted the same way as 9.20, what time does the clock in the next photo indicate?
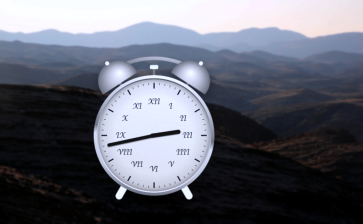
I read 2.43
